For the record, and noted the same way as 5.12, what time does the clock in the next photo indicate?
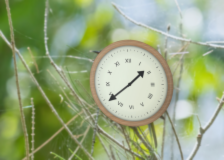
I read 1.39
